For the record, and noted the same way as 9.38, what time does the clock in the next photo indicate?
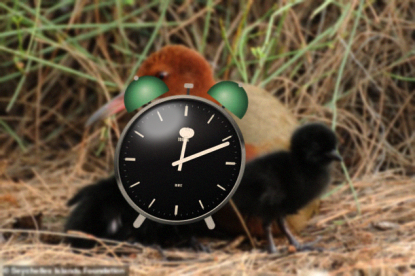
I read 12.11
